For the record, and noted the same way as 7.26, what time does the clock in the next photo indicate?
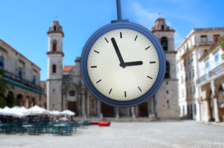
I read 2.57
